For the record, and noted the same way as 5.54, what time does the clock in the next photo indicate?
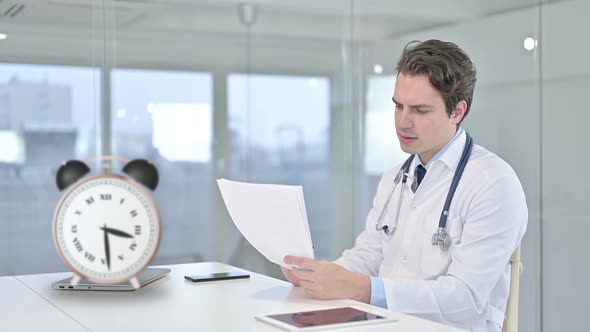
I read 3.29
